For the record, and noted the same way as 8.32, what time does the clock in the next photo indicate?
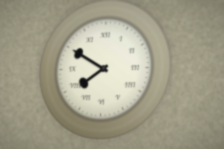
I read 7.50
